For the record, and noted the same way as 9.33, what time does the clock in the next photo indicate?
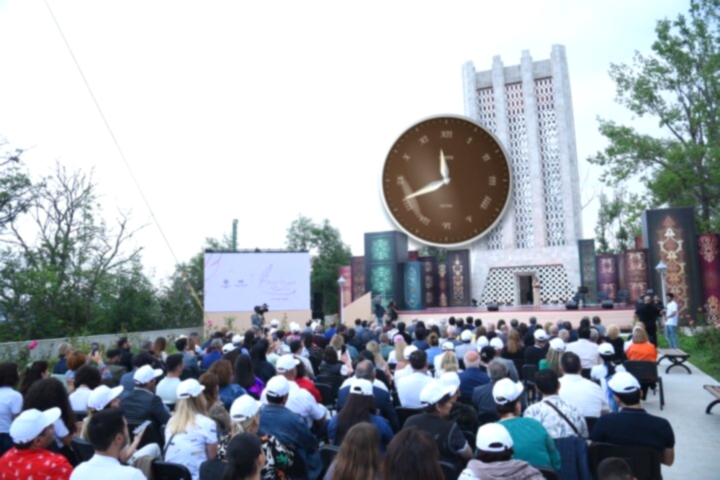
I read 11.41
